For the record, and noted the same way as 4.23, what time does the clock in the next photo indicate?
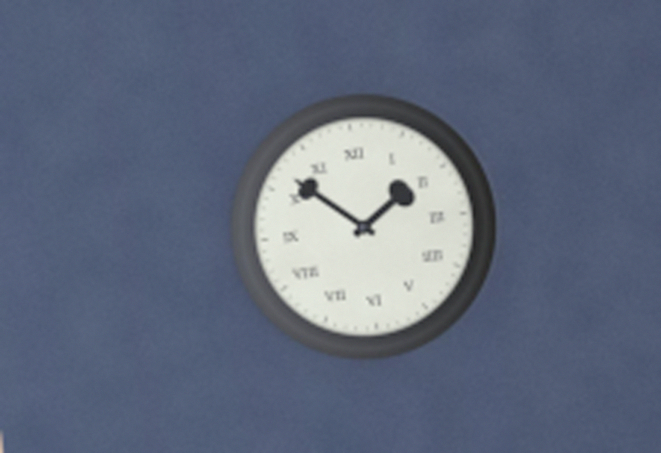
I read 1.52
